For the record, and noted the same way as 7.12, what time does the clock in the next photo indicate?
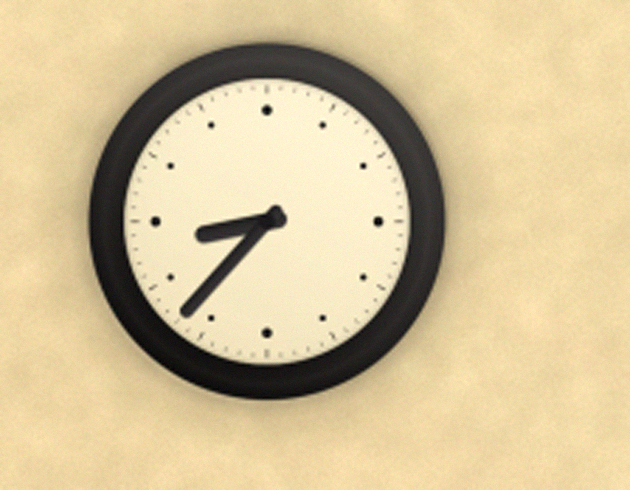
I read 8.37
